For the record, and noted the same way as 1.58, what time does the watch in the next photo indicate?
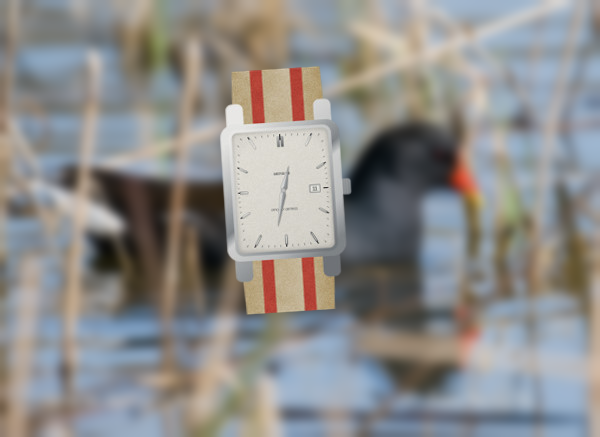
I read 12.32
